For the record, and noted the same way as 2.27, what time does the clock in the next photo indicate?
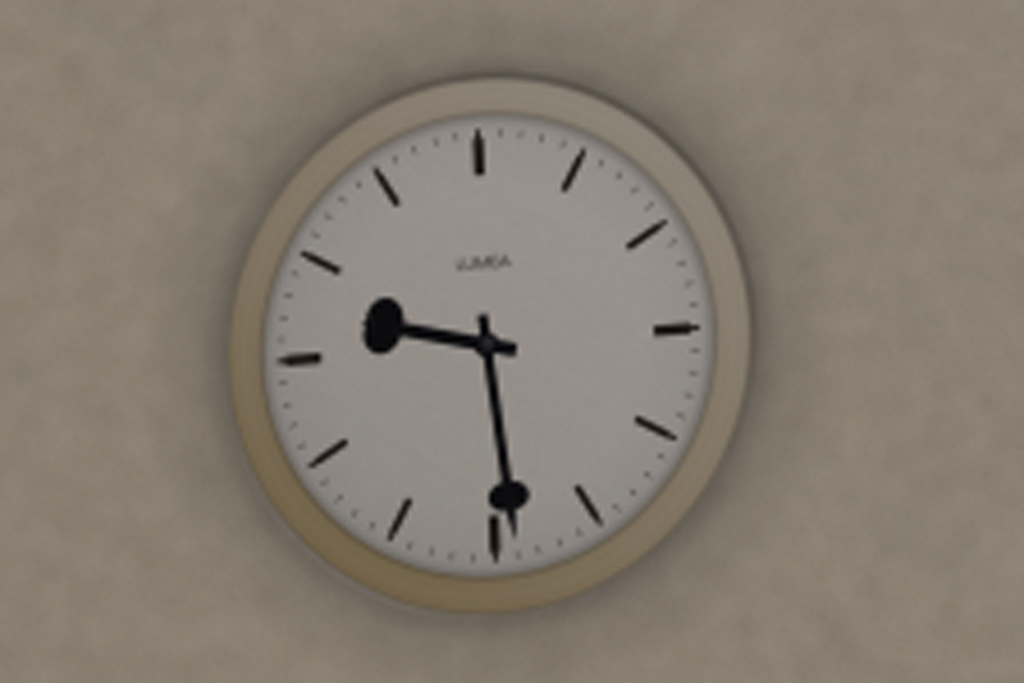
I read 9.29
